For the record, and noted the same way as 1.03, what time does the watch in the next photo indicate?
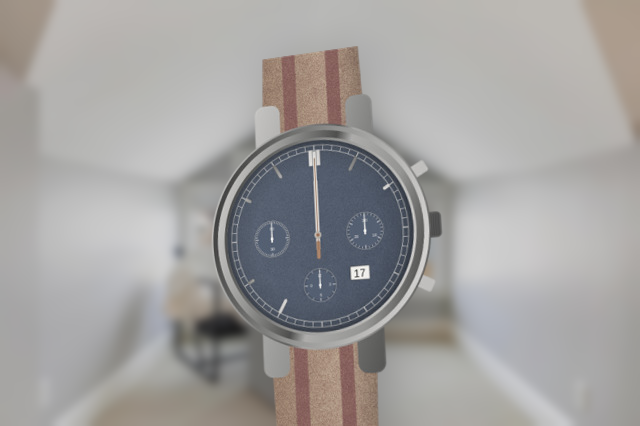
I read 12.00
